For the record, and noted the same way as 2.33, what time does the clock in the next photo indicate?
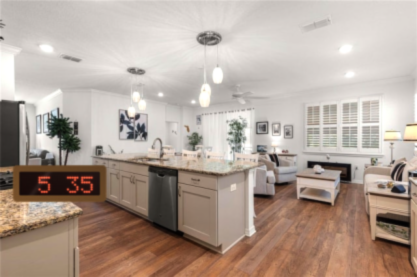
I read 5.35
